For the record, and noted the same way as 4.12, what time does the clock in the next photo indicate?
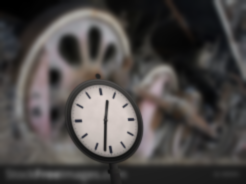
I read 12.32
